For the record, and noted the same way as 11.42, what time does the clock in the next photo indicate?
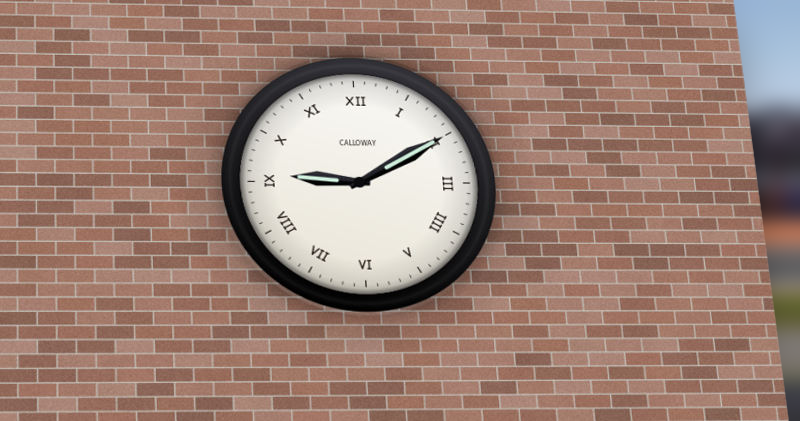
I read 9.10
